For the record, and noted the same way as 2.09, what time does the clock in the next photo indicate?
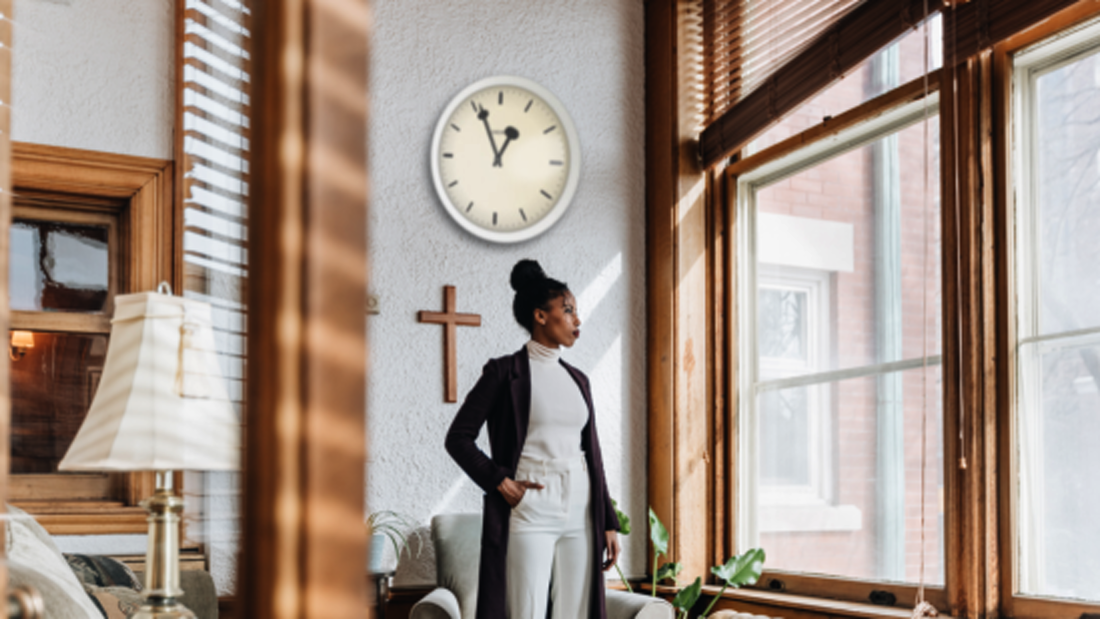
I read 12.56
